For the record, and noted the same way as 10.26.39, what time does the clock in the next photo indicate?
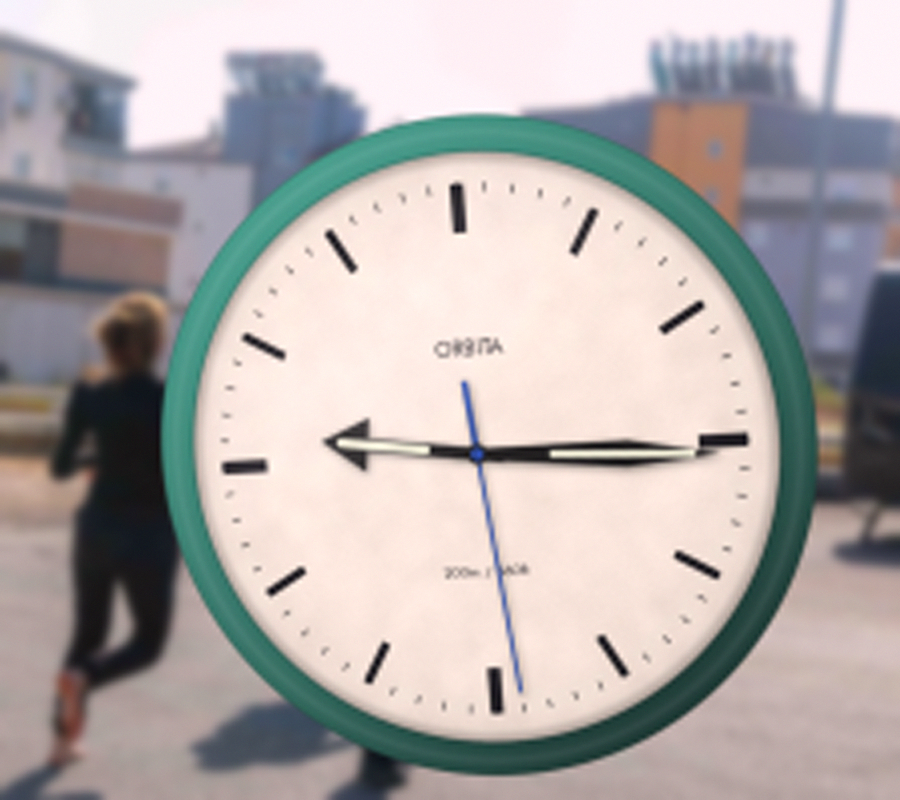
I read 9.15.29
